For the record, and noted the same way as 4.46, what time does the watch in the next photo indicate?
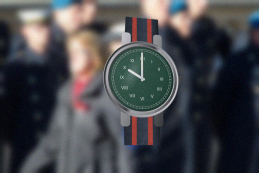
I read 10.00
